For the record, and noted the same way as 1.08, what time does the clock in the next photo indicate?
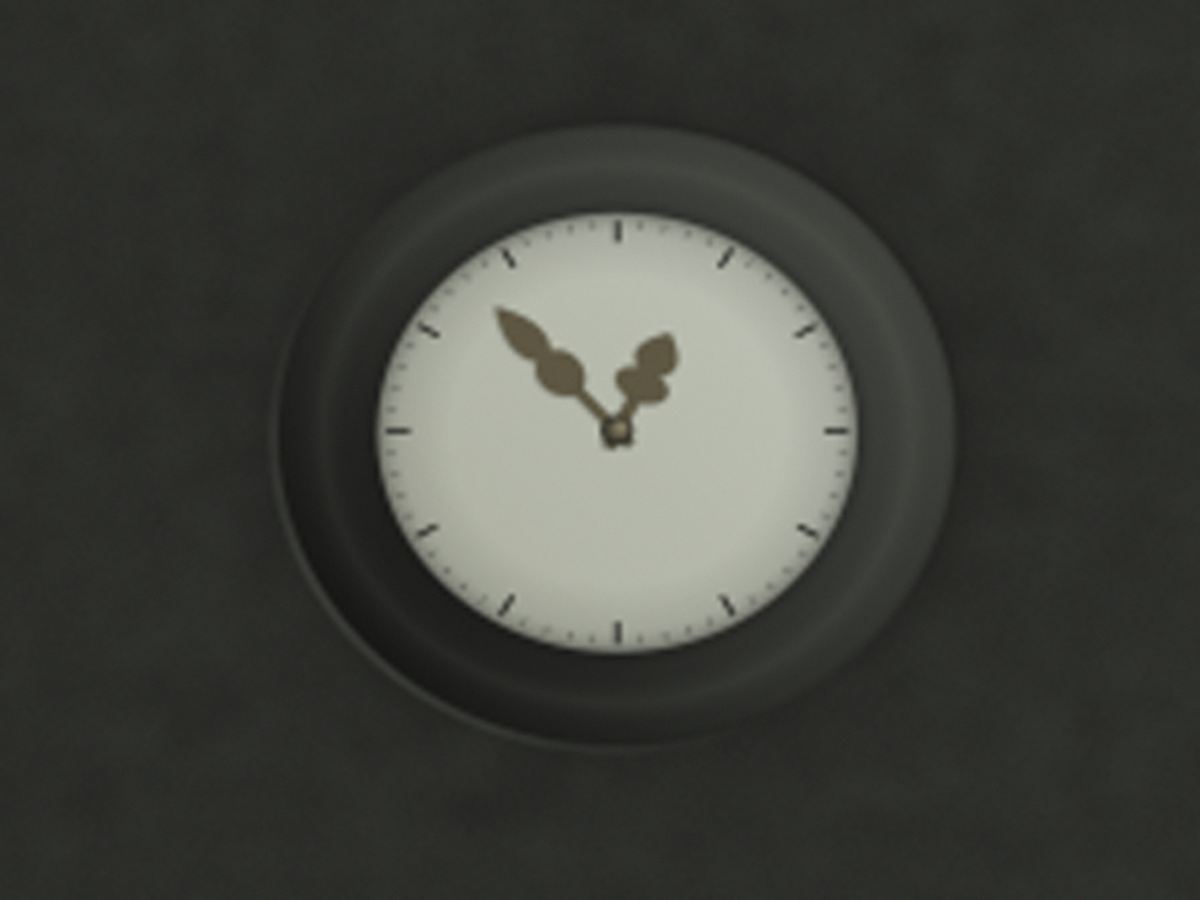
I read 12.53
